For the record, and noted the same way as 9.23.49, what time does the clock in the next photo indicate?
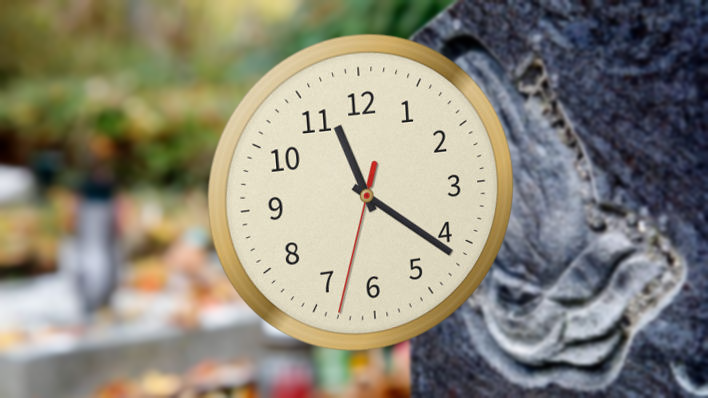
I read 11.21.33
